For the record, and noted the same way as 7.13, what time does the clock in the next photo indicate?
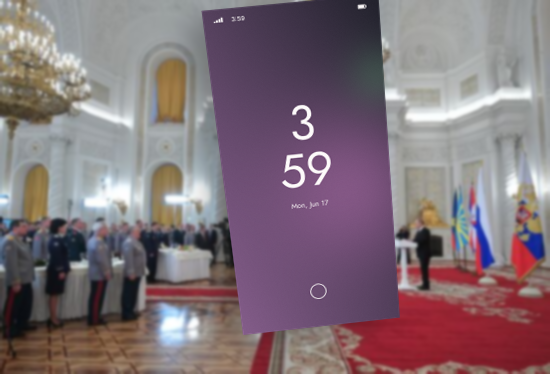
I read 3.59
